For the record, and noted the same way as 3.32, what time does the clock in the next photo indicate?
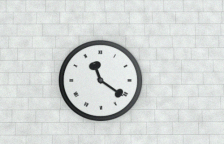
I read 11.21
